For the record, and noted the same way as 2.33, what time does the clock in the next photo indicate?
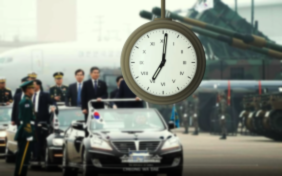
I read 7.01
